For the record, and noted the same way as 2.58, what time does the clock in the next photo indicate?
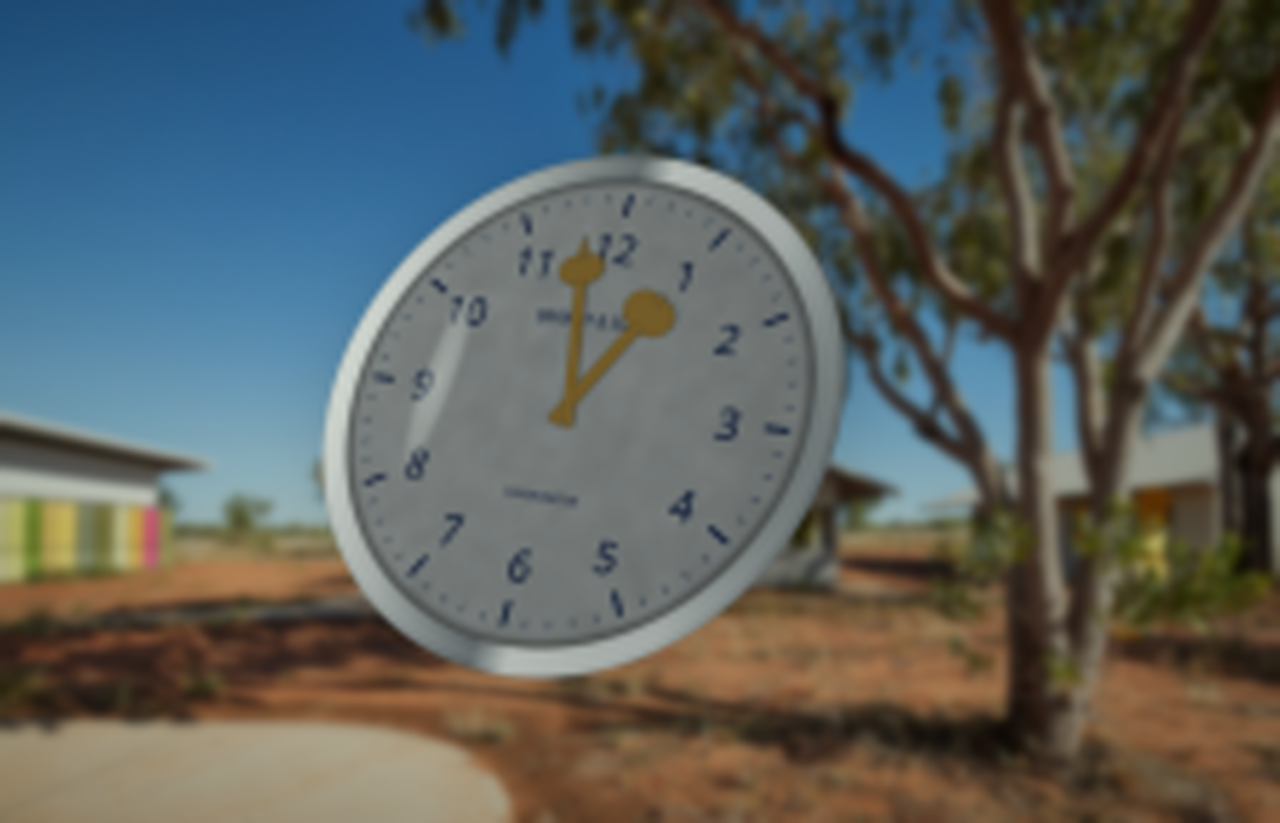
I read 12.58
